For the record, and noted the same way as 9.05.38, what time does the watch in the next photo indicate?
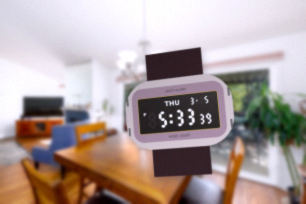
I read 5.33.39
